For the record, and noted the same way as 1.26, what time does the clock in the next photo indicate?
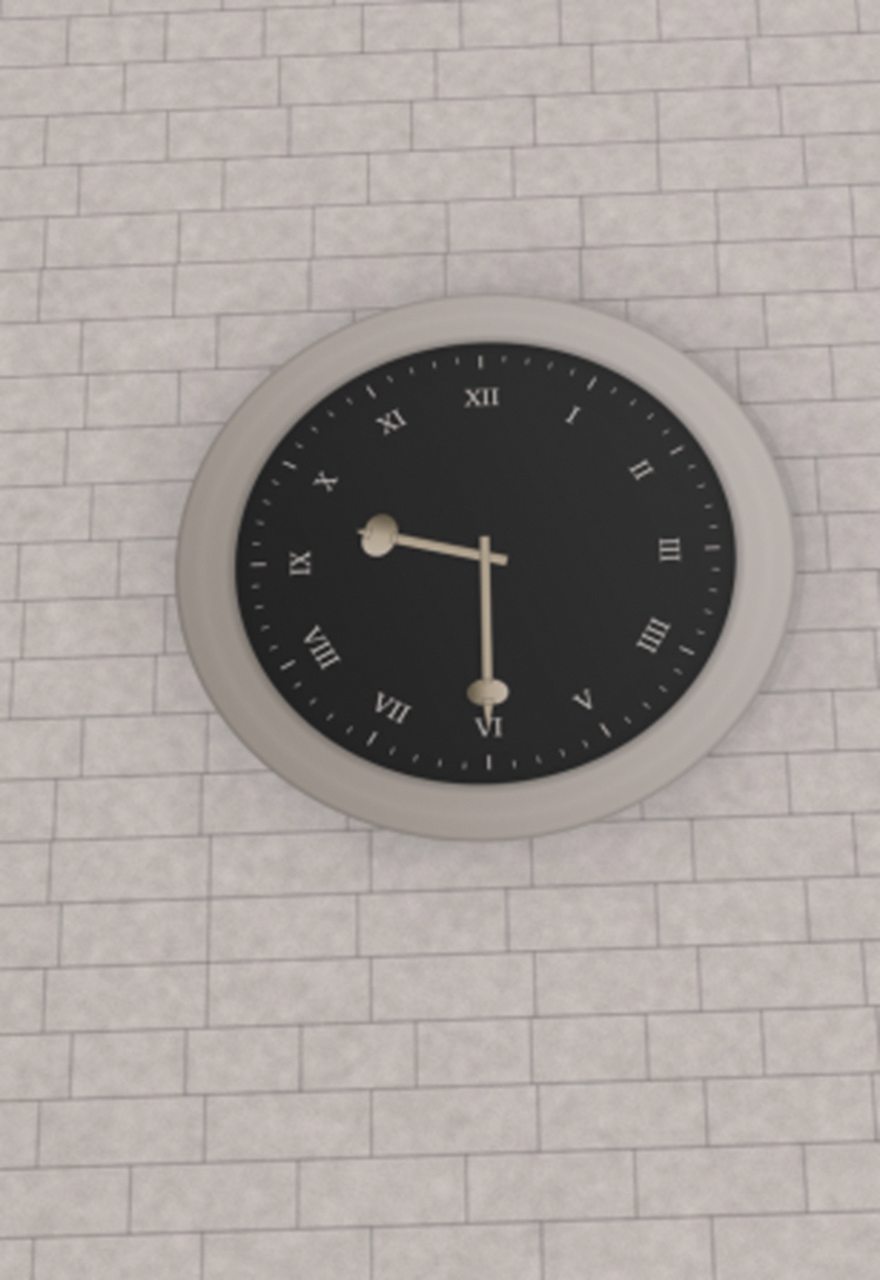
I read 9.30
